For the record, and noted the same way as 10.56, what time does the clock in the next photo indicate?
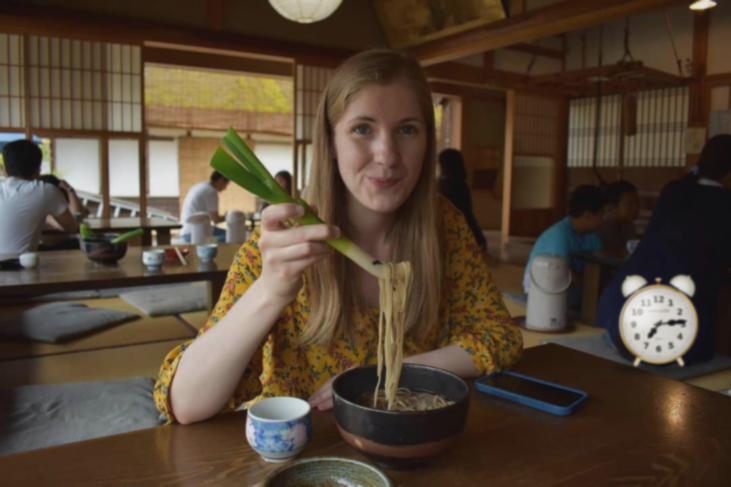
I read 7.14
